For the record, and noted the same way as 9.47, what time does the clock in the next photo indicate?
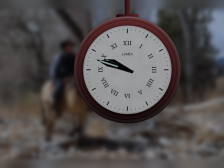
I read 9.48
